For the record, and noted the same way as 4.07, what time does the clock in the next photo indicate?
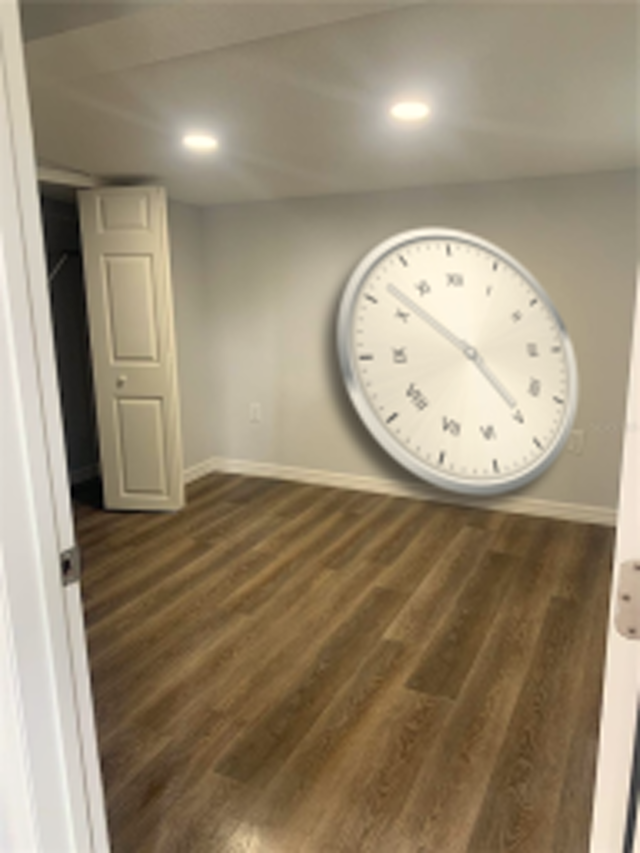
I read 4.52
